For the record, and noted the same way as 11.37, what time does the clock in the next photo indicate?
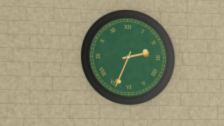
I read 2.34
